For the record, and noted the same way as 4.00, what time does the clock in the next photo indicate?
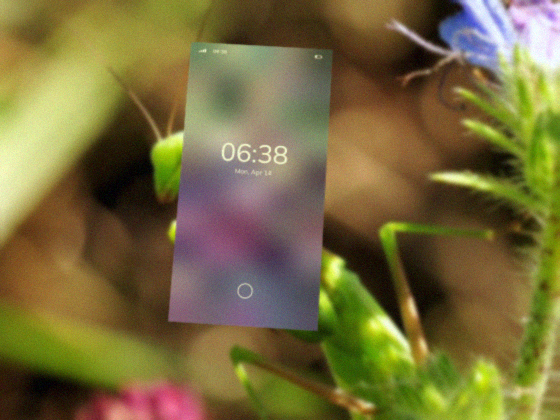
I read 6.38
